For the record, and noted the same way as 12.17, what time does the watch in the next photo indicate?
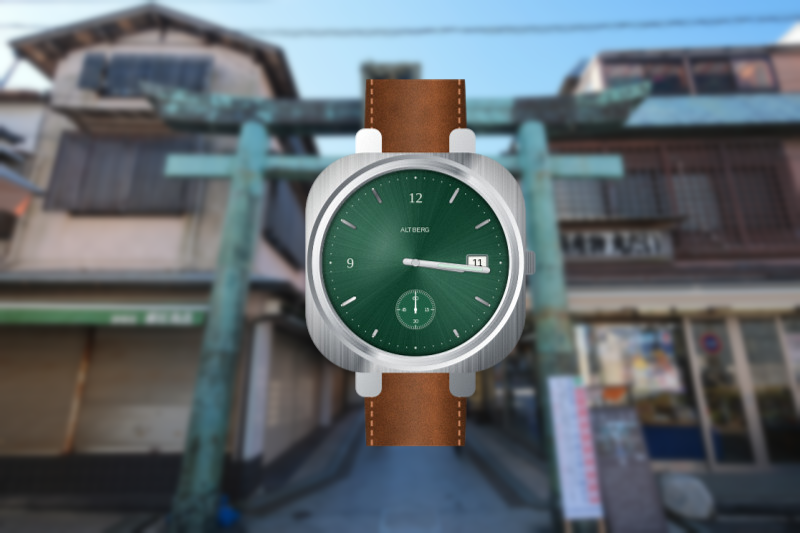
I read 3.16
